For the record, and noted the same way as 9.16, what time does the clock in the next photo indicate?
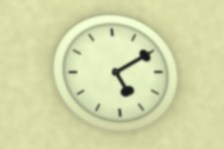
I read 5.10
